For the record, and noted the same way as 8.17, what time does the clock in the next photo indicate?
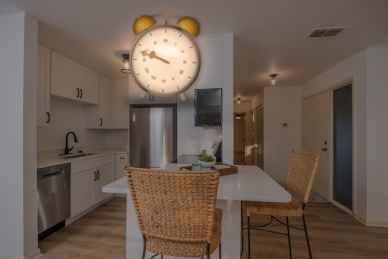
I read 9.48
